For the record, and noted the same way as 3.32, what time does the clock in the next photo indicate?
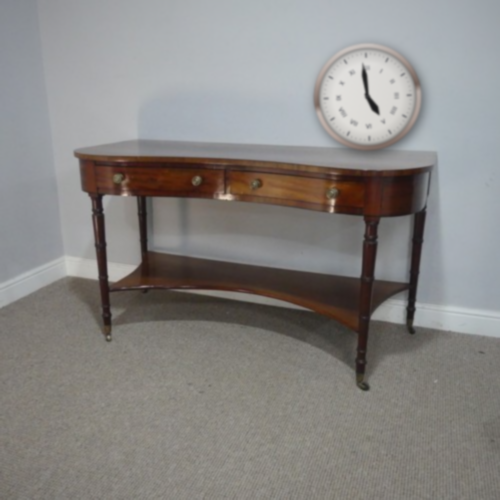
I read 4.59
